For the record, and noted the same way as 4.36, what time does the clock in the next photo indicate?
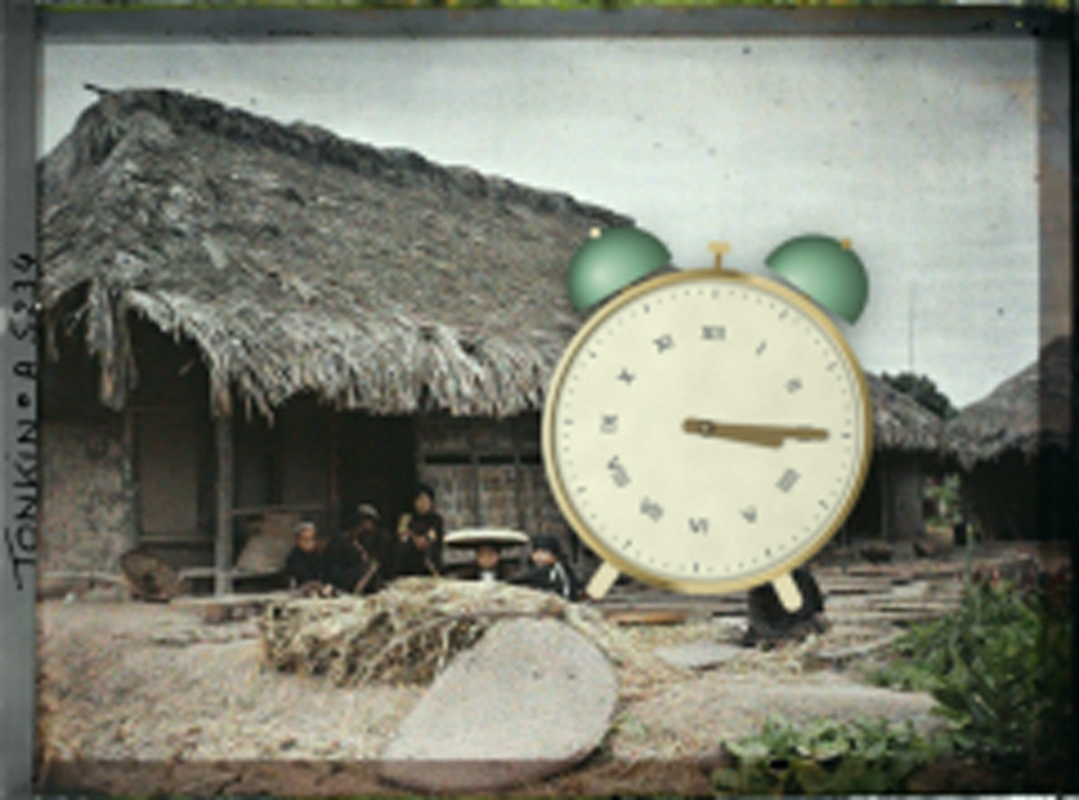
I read 3.15
